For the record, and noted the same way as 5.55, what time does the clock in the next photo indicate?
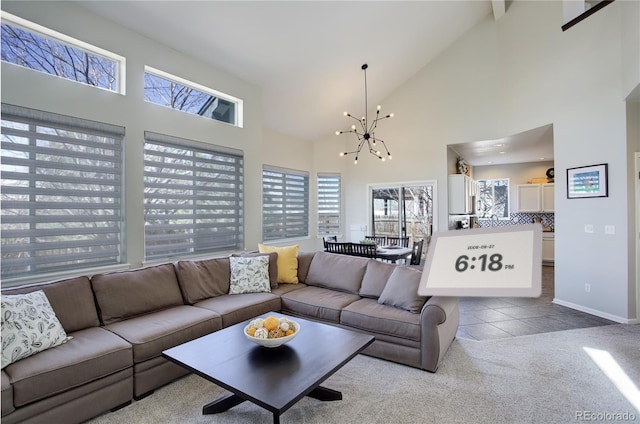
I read 6.18
